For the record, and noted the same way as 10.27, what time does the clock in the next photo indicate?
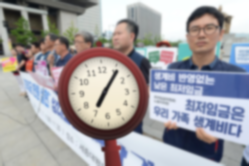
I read 7.06
